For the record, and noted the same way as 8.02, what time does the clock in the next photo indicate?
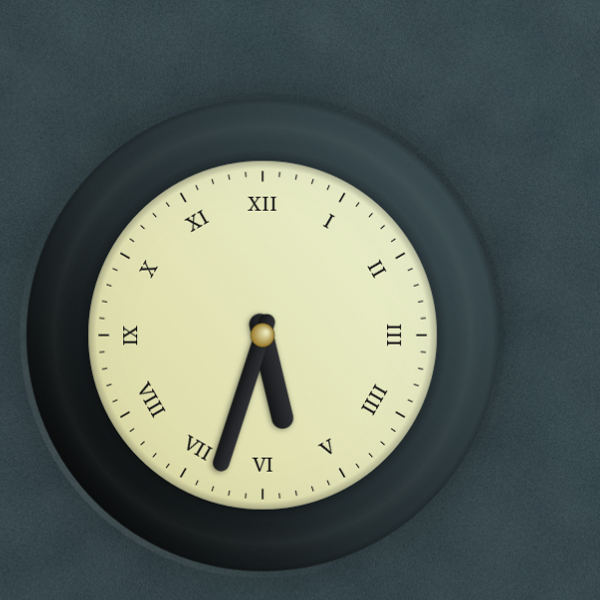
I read 5.33
